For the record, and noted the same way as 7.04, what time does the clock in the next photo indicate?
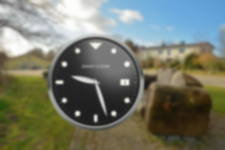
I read 9.27
